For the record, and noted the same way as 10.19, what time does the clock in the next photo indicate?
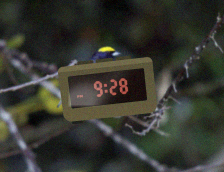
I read 9.28
